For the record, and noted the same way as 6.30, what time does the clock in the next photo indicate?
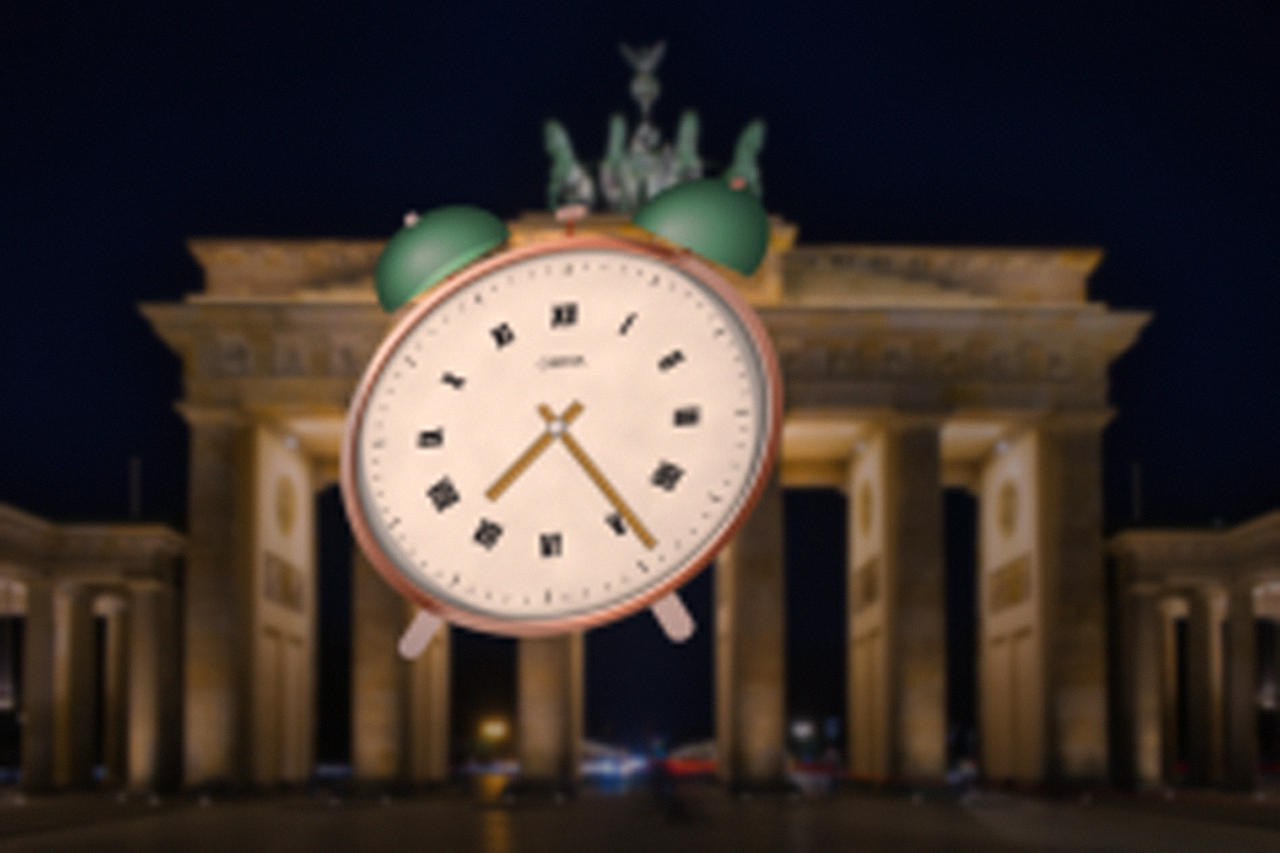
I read 7.24
